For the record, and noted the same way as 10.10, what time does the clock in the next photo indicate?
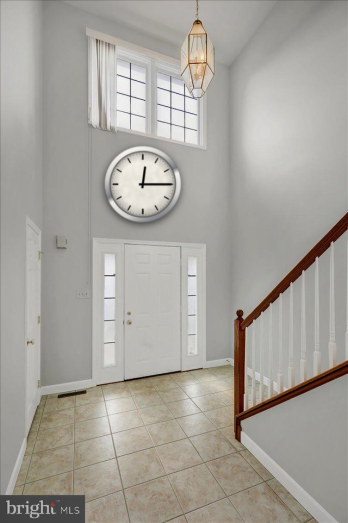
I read 12.15
